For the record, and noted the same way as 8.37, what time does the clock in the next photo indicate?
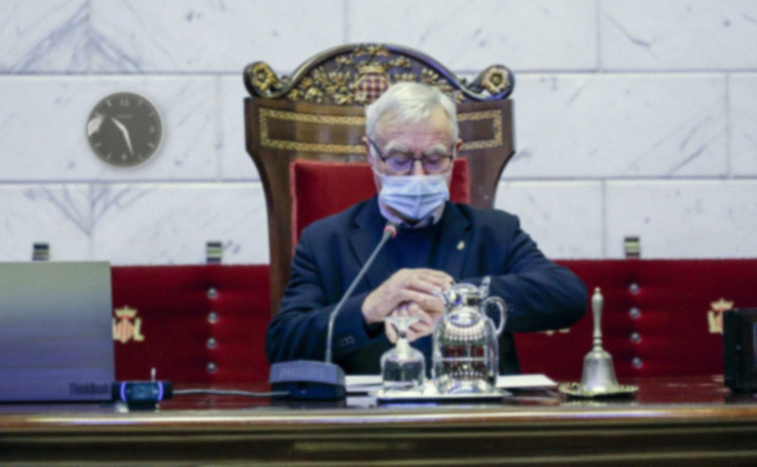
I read 10.27
